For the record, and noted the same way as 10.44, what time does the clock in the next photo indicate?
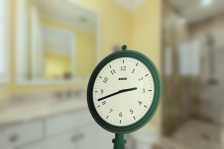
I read 2.42
